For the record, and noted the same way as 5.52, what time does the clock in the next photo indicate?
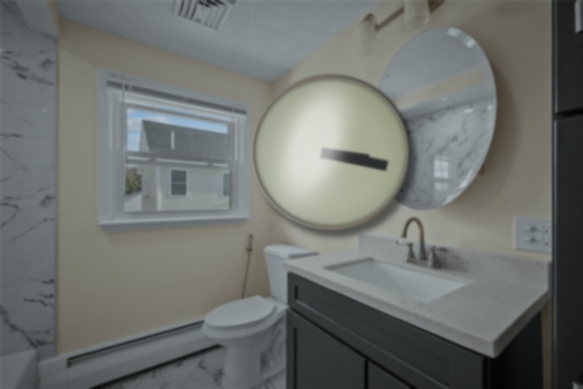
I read 3.17
